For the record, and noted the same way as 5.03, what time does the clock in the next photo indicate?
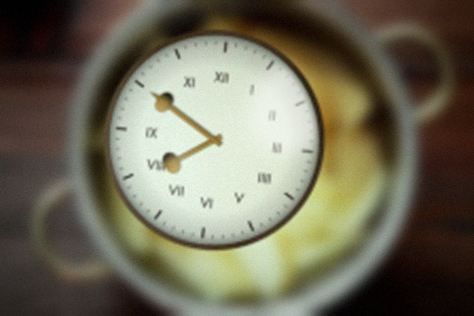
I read 7.50
